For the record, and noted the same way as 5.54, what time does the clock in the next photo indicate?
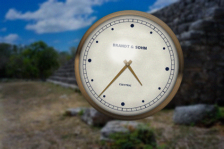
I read 4.36
